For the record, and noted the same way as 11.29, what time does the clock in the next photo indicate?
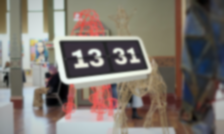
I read 13.31
